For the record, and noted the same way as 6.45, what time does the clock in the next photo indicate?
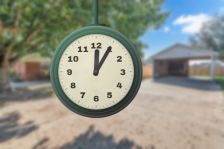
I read 12.05
